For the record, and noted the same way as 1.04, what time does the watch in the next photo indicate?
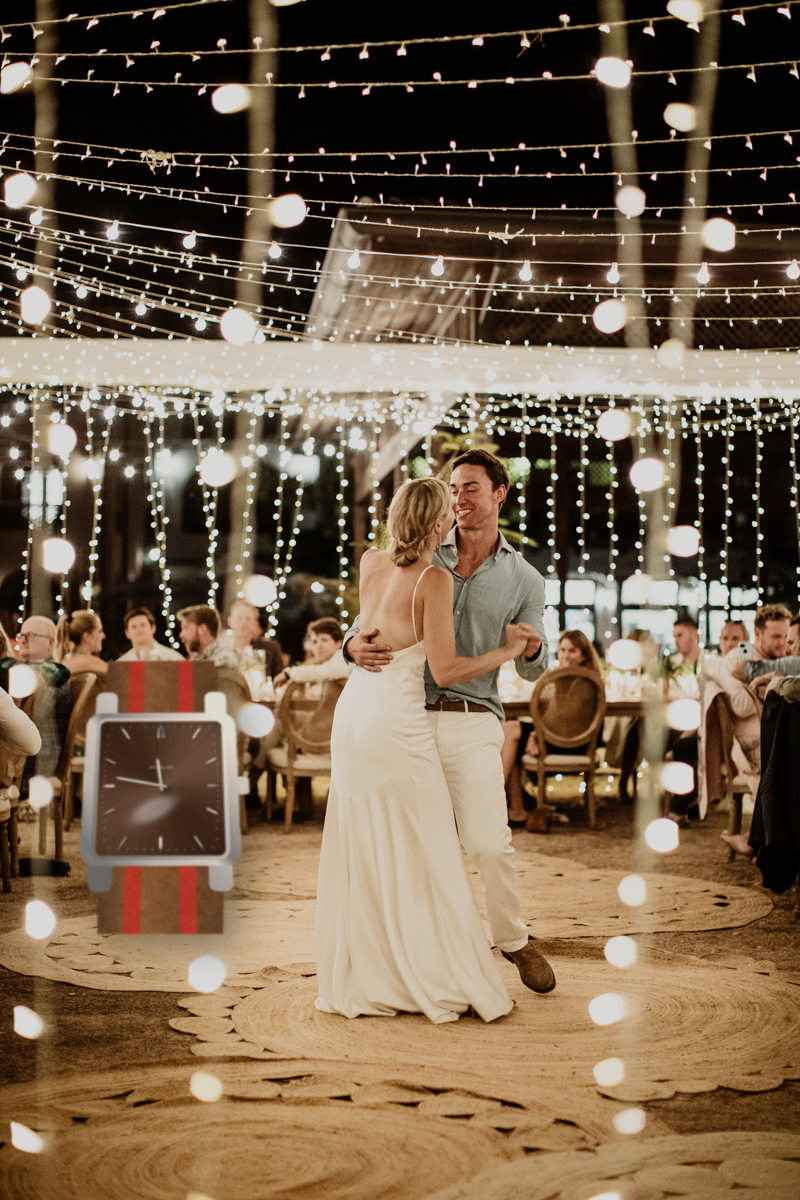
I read 11.47
